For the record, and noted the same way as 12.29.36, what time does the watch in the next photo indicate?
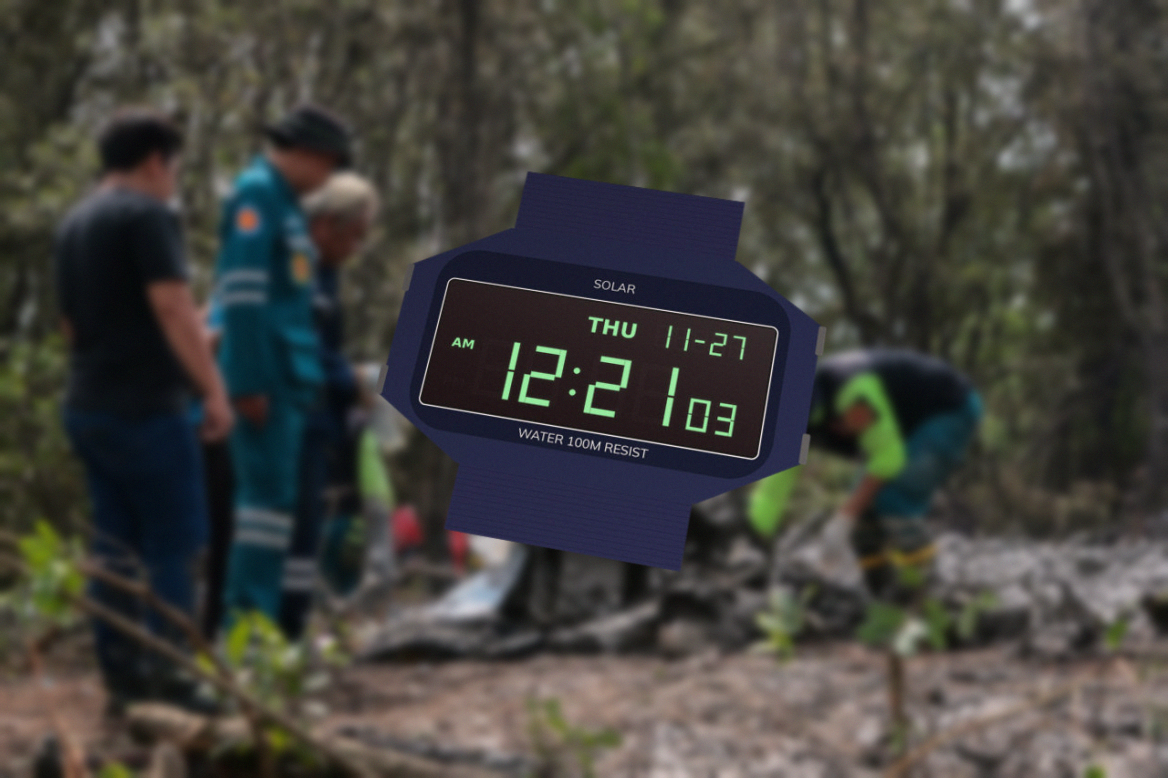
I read 12.21.03
